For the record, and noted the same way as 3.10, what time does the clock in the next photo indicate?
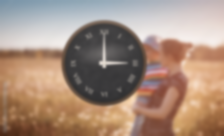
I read 3.00
